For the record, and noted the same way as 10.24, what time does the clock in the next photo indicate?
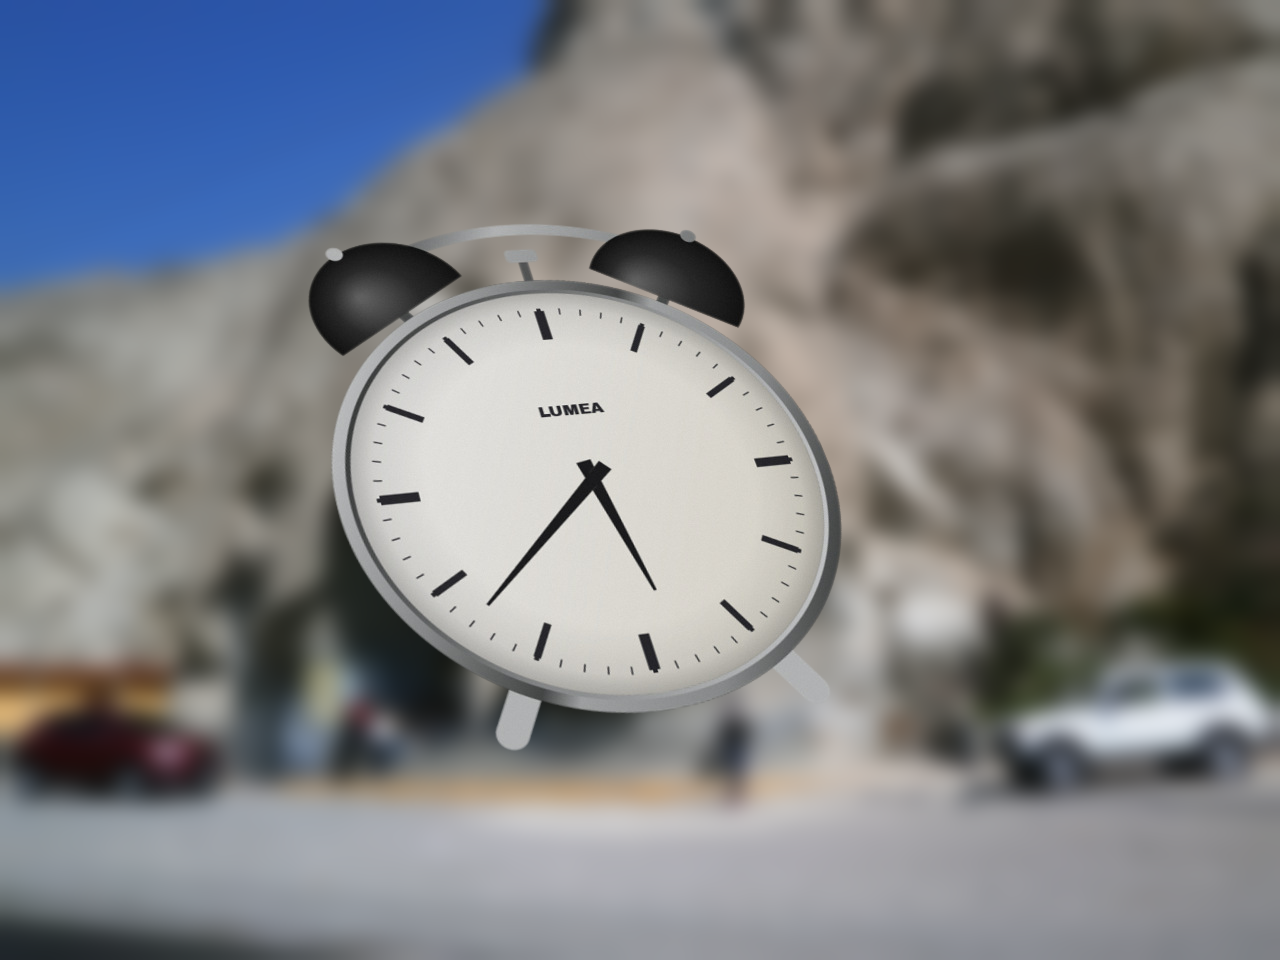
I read 5.38
